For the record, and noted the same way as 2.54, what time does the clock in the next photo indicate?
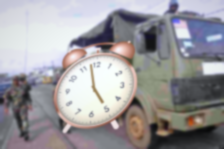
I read 4.58
